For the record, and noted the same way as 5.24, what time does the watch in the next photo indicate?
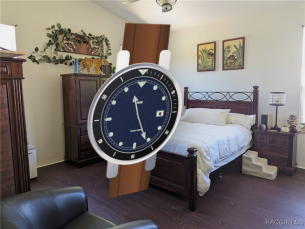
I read 11.26
